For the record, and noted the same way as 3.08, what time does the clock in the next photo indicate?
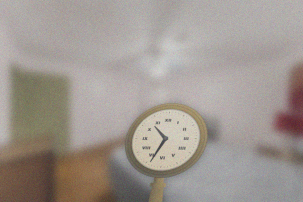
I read 10.34
